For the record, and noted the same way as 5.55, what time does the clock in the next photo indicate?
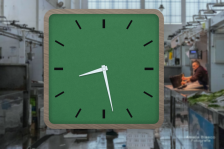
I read 8.28
